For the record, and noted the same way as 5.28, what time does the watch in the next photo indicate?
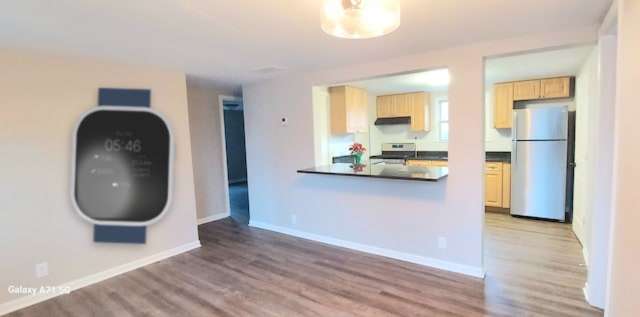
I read 5.46
